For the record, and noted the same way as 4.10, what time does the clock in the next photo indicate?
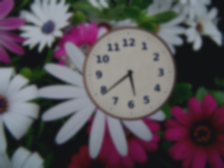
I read 5.39
